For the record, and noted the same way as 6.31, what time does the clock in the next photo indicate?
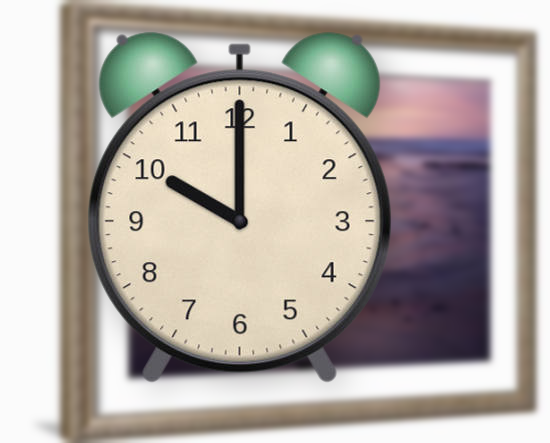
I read 10.00
